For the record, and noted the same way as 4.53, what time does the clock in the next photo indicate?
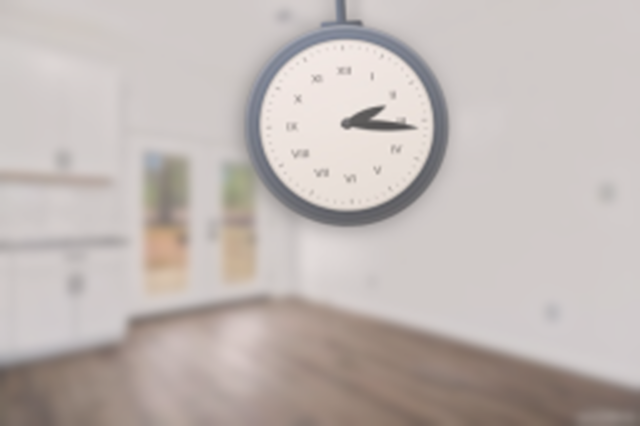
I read 2.16
